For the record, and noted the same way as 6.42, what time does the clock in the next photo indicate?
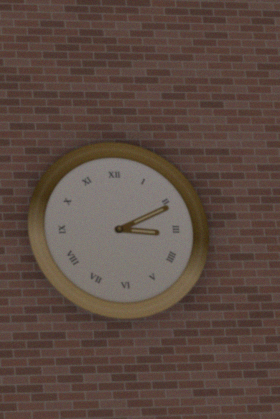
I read 3.11
